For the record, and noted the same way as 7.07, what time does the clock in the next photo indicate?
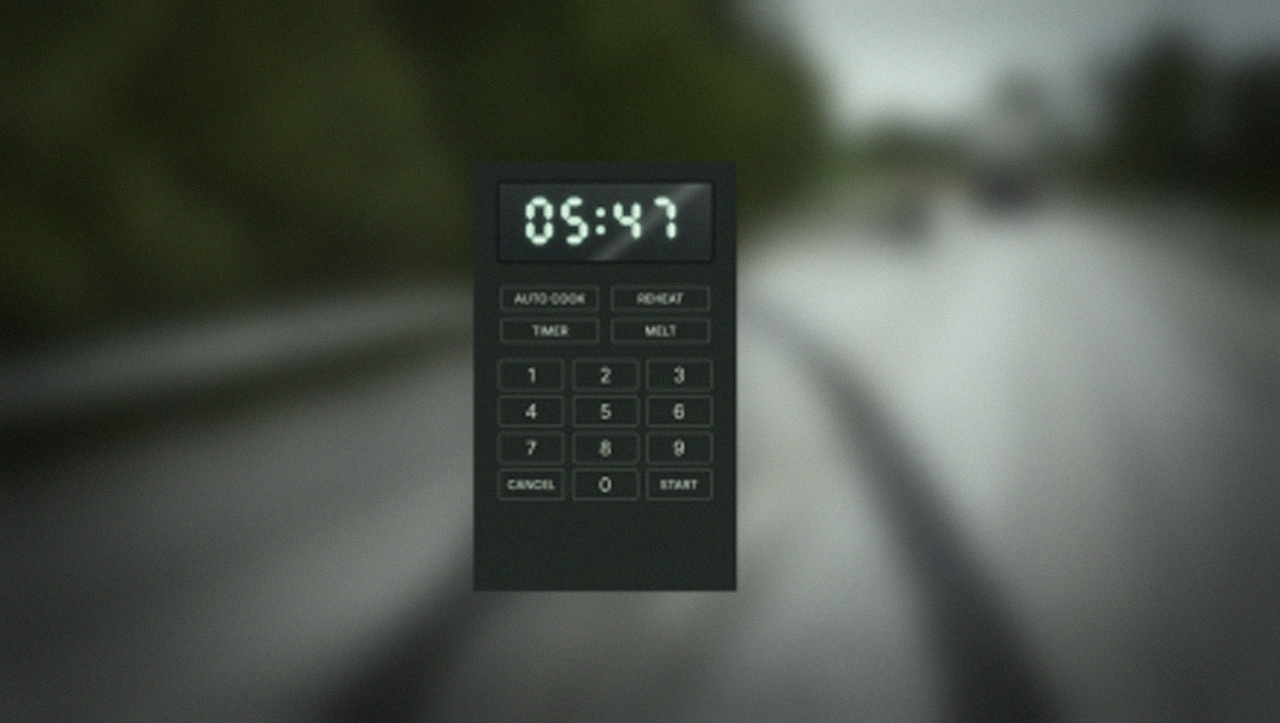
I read 5.47
